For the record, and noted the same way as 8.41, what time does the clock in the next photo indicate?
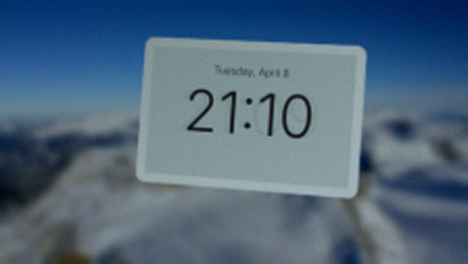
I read 21.10
